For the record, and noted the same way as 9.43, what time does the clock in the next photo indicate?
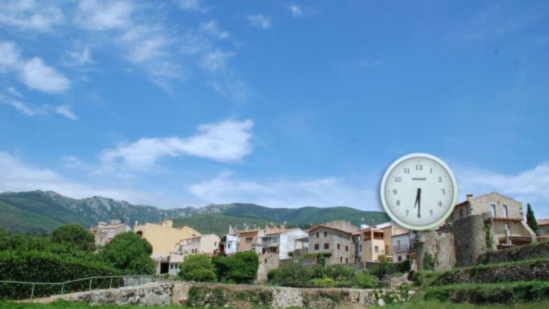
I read 6.30
